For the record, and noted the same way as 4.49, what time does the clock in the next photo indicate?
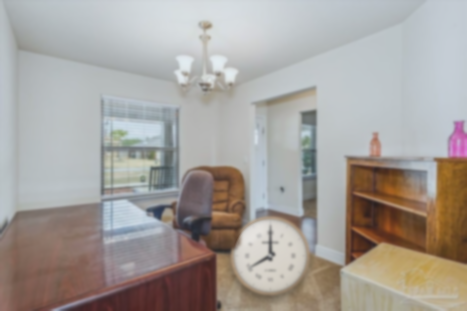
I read 8.00
